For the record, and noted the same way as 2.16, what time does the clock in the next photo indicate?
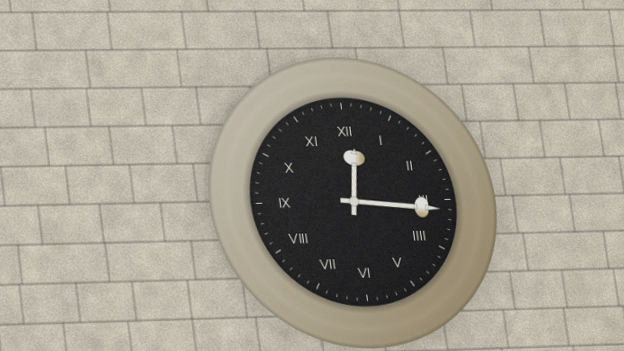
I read 12.16
